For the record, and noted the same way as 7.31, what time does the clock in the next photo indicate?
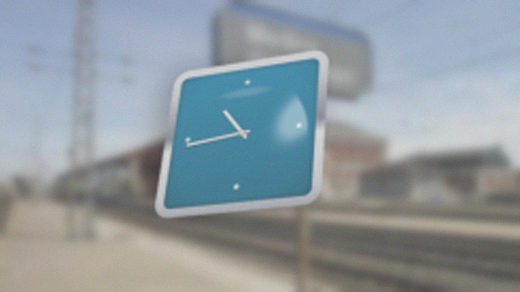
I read 10.44
